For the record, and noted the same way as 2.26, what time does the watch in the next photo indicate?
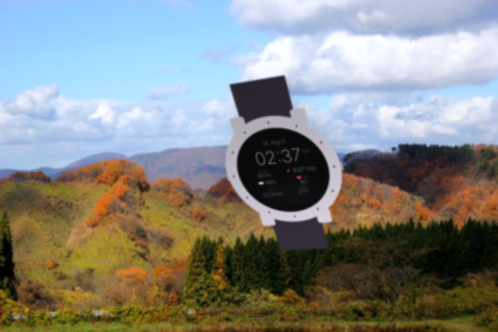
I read 2.37
